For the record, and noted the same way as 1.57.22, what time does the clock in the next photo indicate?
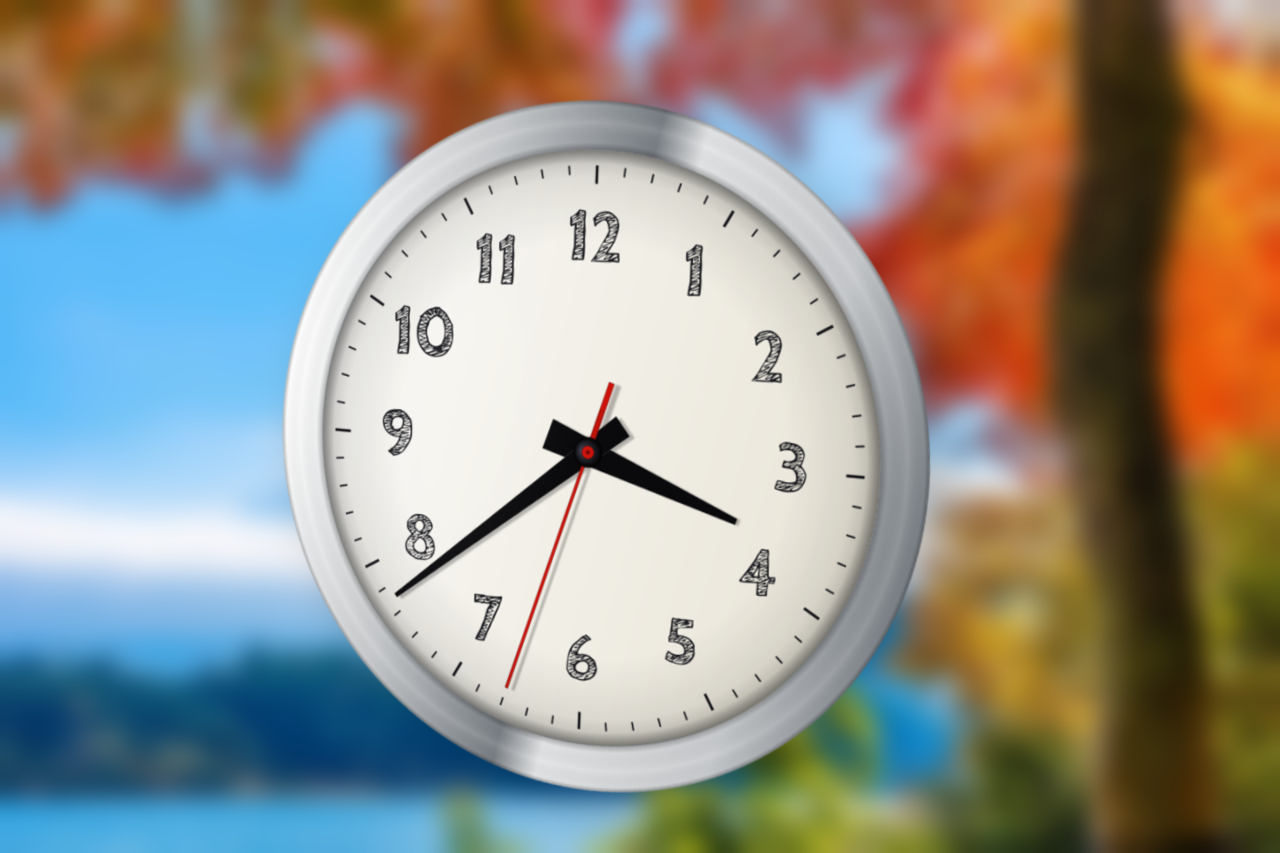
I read 3.38.33
